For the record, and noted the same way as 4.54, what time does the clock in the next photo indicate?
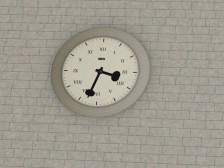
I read 3.33
